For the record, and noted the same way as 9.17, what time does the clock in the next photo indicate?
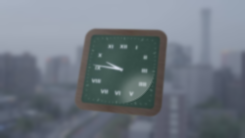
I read 9.46
